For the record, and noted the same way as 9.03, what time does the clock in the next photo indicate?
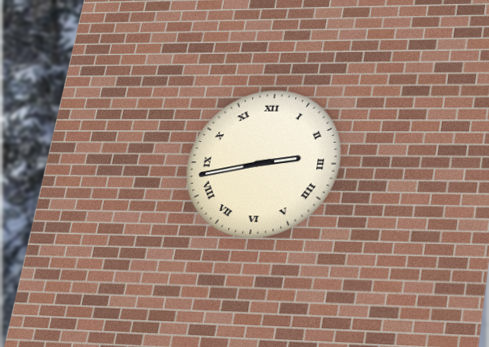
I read 2.43
